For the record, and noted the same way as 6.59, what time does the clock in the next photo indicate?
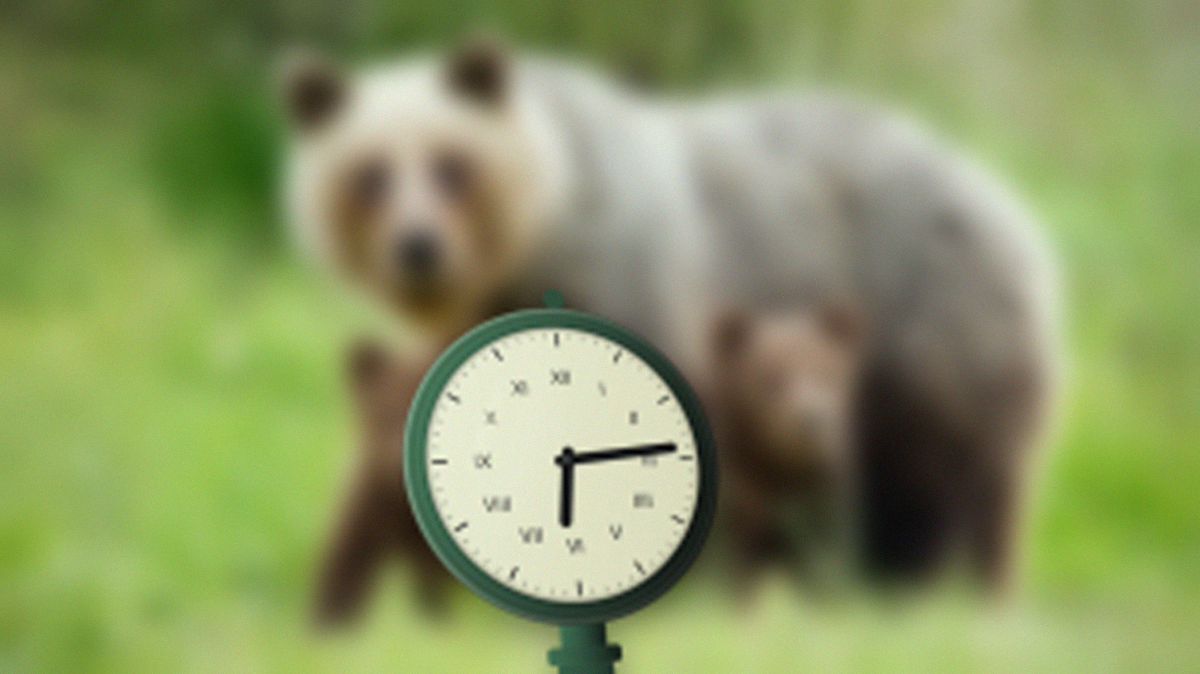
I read 6.14
